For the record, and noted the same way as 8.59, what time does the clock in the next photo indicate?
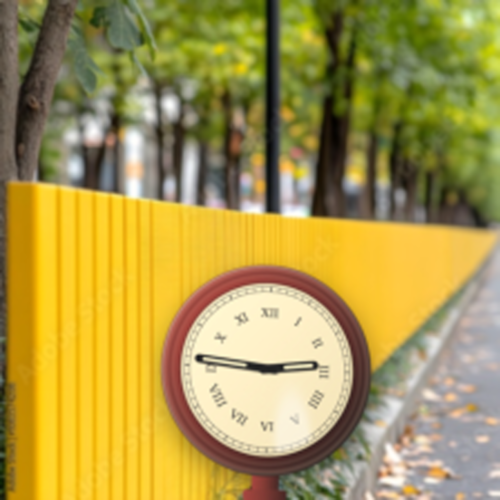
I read 2.46
